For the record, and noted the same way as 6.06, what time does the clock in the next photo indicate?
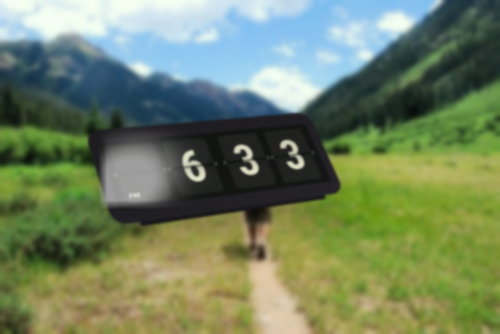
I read 6.33
